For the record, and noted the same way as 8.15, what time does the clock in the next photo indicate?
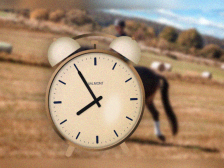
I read 7.55
